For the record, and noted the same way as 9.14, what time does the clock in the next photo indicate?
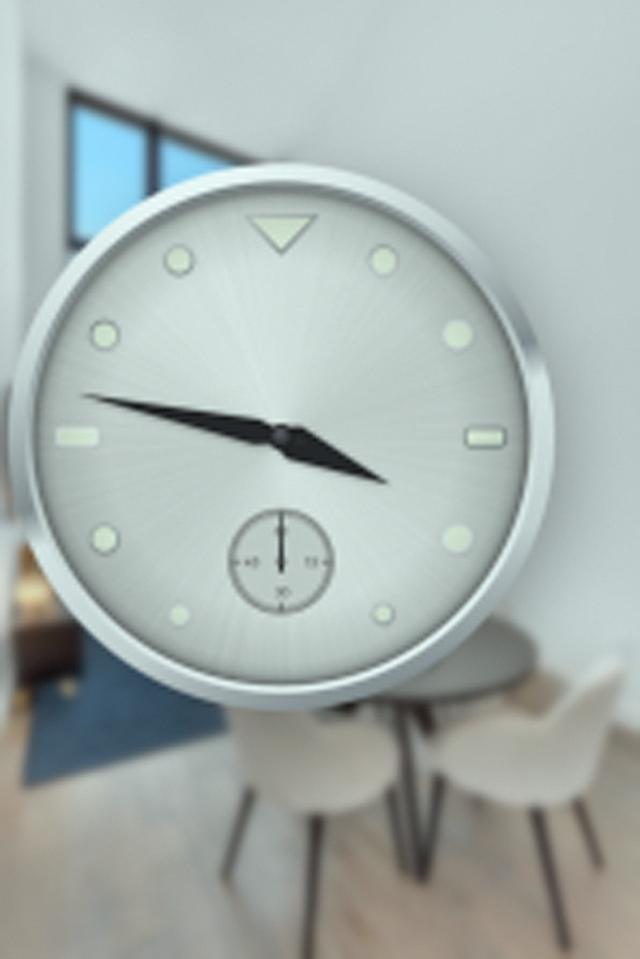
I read 3.47
